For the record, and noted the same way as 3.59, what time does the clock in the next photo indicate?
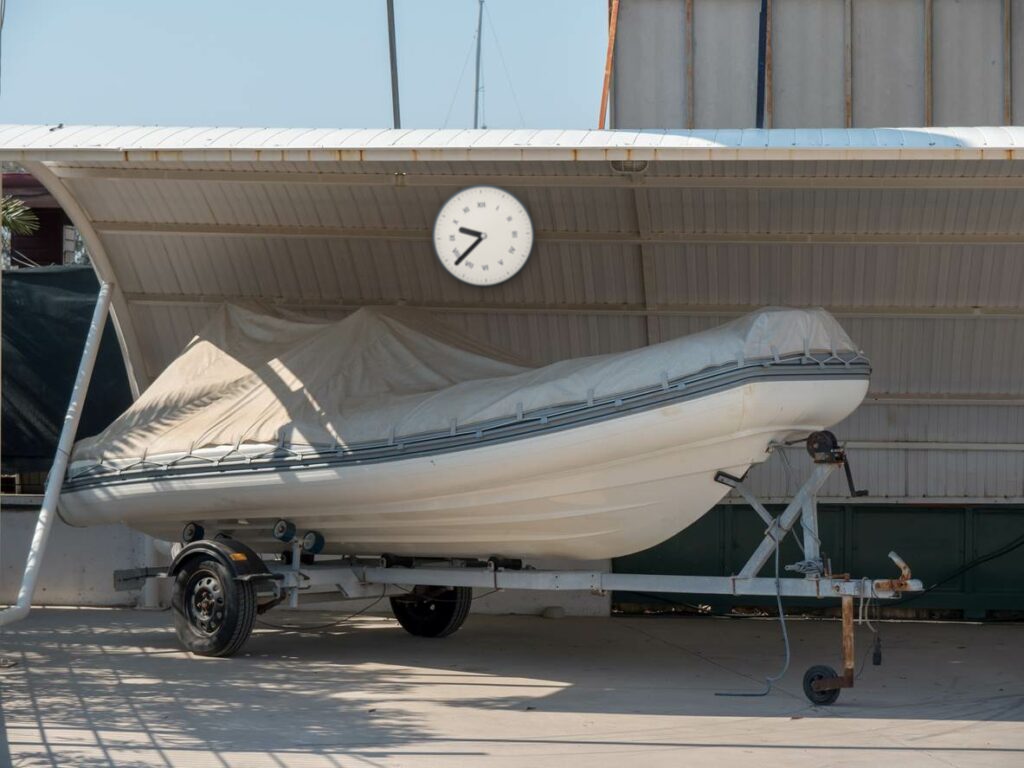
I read 9.38
